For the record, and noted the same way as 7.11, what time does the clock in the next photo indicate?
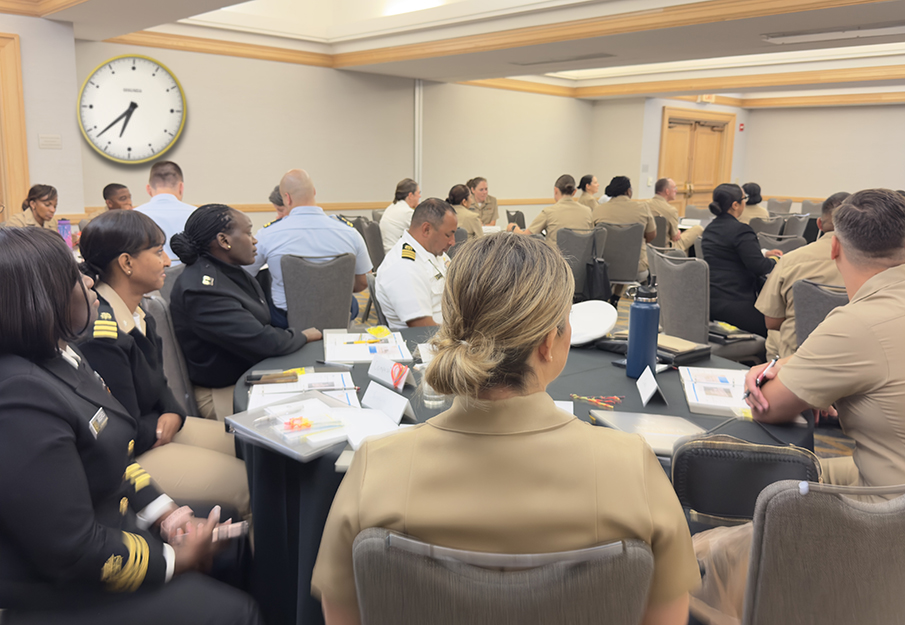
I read 6.38
